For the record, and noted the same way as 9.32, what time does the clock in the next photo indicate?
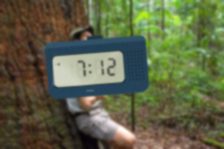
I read 7.12
